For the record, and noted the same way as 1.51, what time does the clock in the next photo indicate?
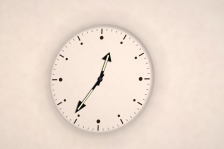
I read 12.36
